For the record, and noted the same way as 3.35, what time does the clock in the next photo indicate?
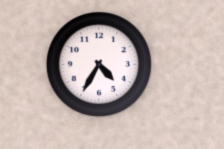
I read 4.35
